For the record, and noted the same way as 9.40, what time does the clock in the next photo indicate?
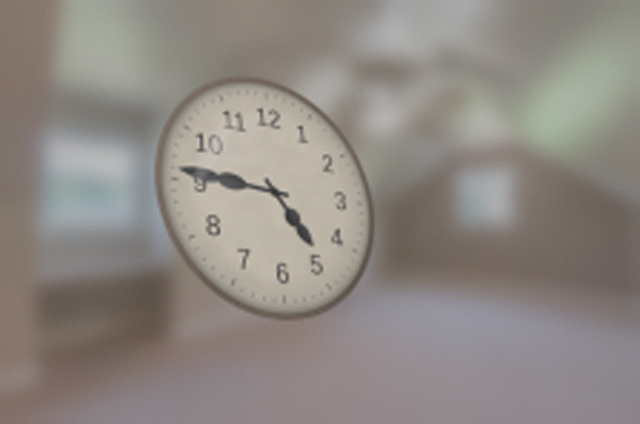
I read 4.46
